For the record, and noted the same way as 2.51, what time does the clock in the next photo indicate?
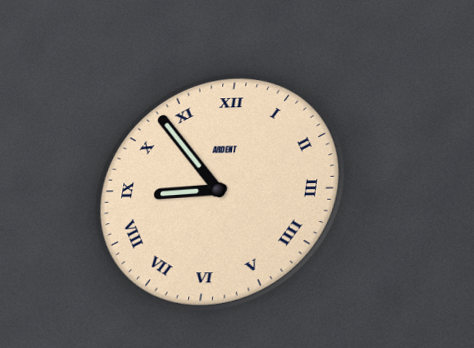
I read 8.53
